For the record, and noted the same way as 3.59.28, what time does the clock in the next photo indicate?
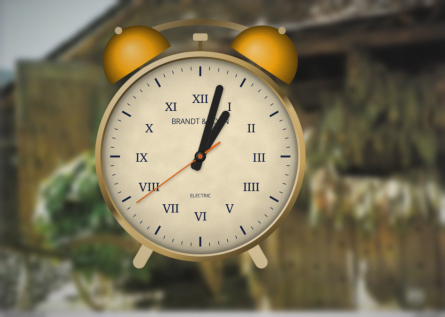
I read 1.02.39
